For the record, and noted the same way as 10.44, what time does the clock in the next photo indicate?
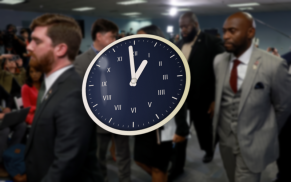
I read 12.59
